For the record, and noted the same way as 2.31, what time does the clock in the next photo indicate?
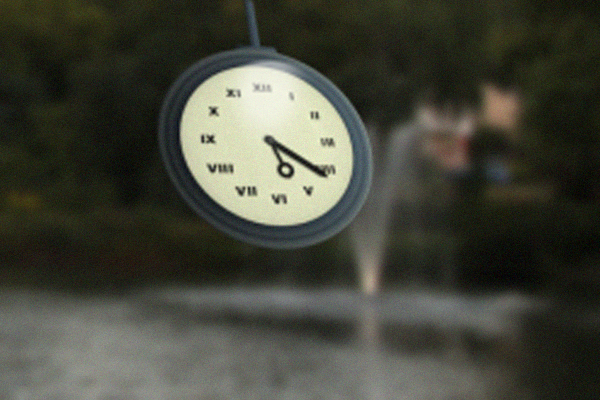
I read 5.21
